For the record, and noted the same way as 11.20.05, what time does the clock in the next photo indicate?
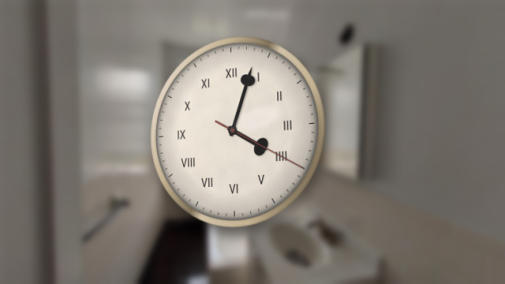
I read 4.03.20
